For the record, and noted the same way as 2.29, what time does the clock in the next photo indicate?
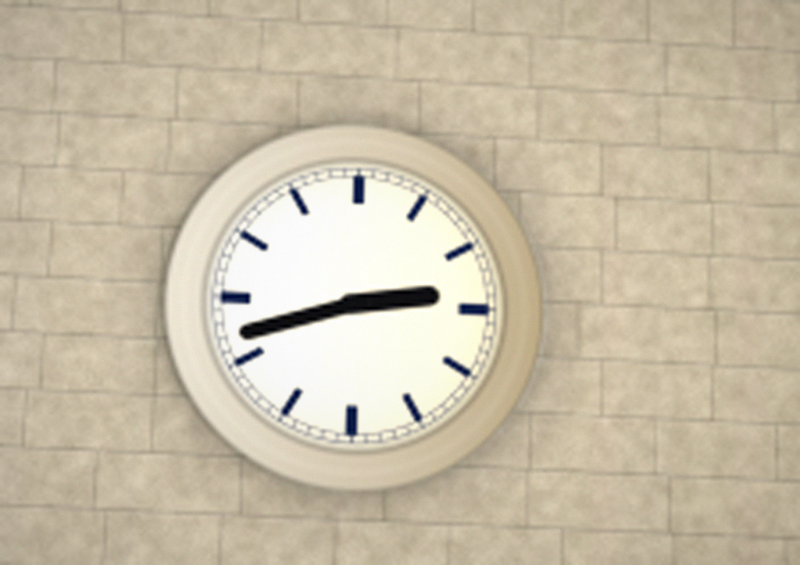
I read 2.42
